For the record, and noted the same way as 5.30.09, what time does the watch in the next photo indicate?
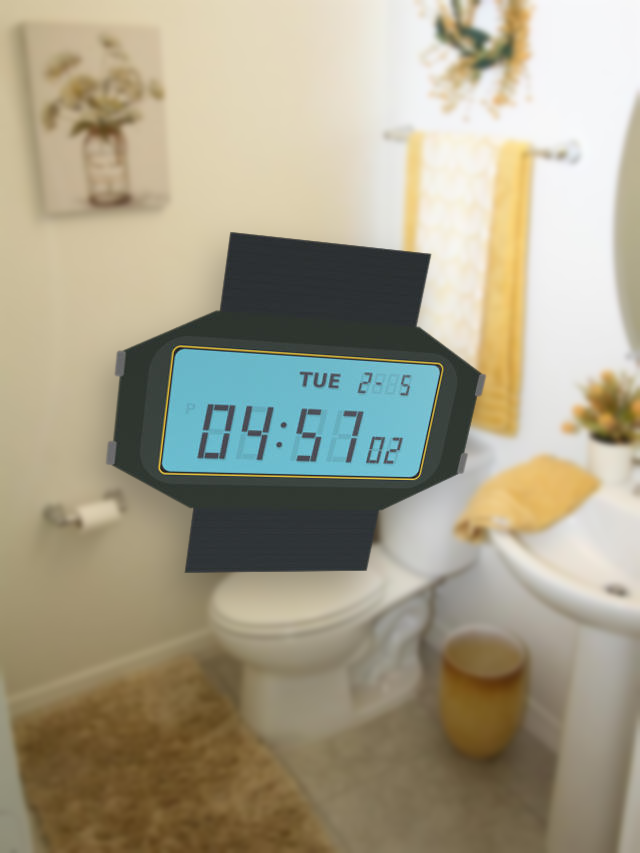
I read 4.57.02
